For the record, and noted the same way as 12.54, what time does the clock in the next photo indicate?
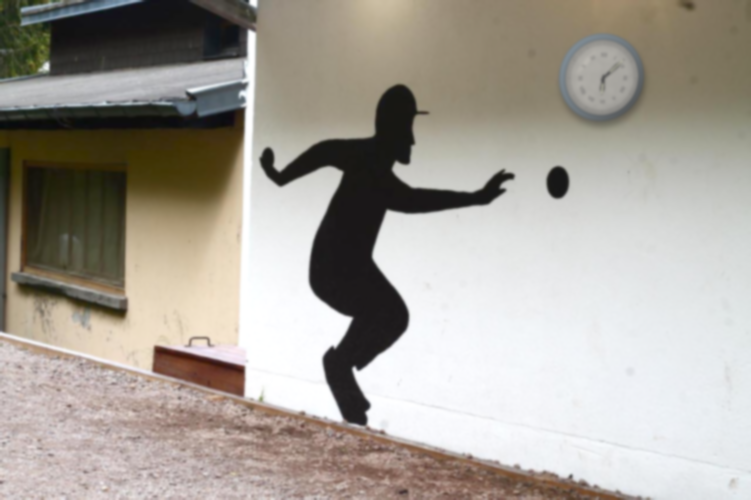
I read 6.08
